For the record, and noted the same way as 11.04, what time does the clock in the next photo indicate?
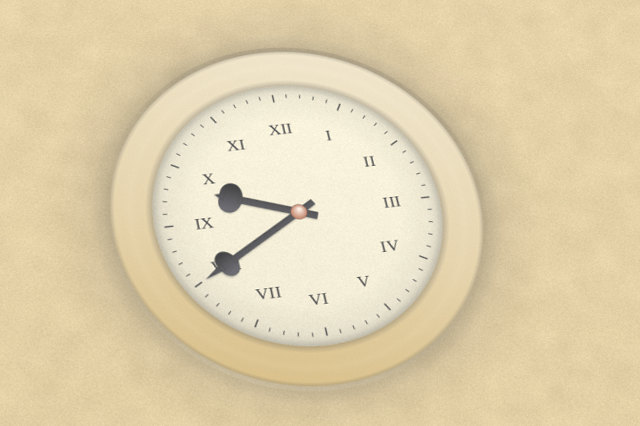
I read 9.40
